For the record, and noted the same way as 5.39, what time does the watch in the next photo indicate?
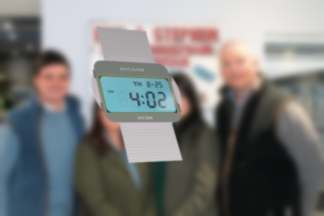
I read 4.02
